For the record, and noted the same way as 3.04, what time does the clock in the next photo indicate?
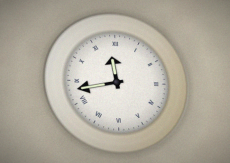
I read 11.43
